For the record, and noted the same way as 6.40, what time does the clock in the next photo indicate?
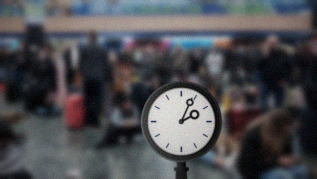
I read 2.04
